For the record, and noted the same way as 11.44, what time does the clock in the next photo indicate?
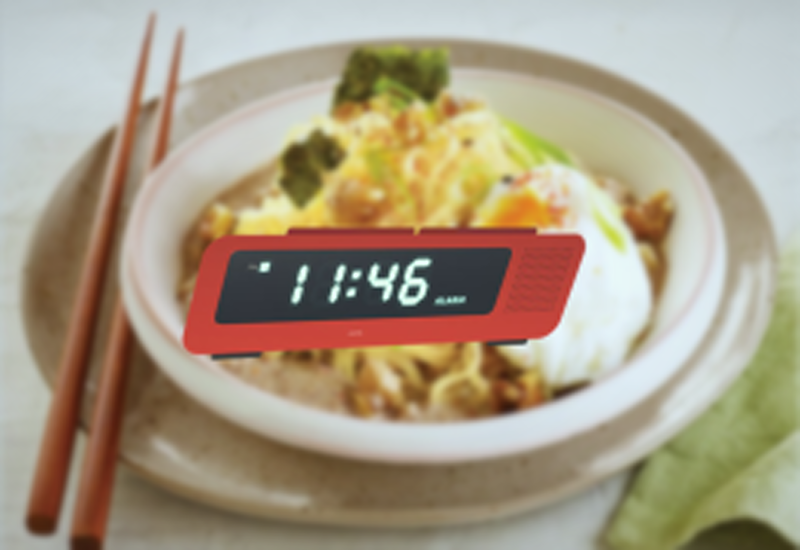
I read 11.46
